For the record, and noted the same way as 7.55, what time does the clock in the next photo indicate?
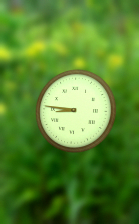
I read 8.46
